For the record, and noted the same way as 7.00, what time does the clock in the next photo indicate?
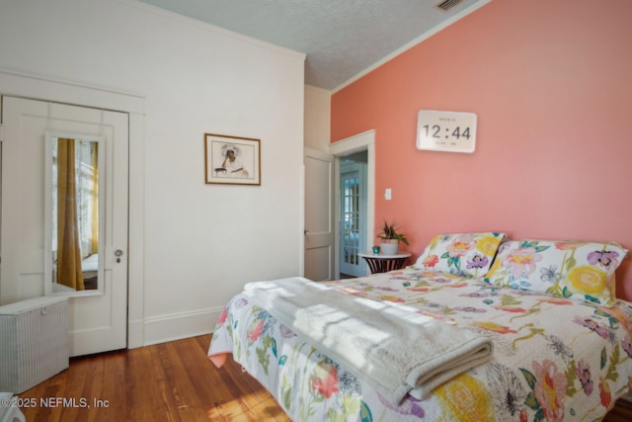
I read 12.44
